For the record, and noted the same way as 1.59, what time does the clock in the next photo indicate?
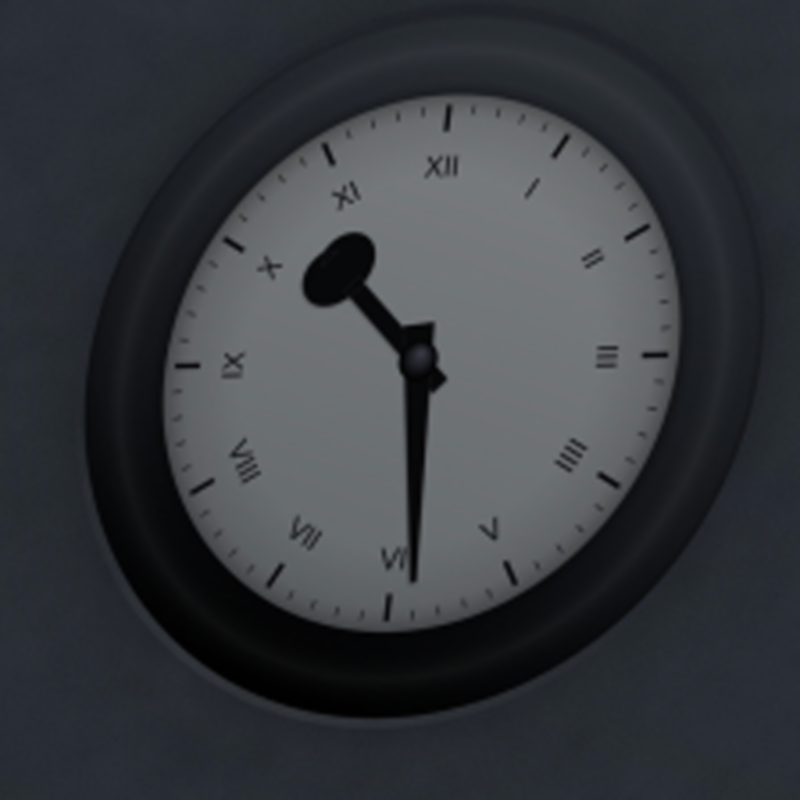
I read 10.29
